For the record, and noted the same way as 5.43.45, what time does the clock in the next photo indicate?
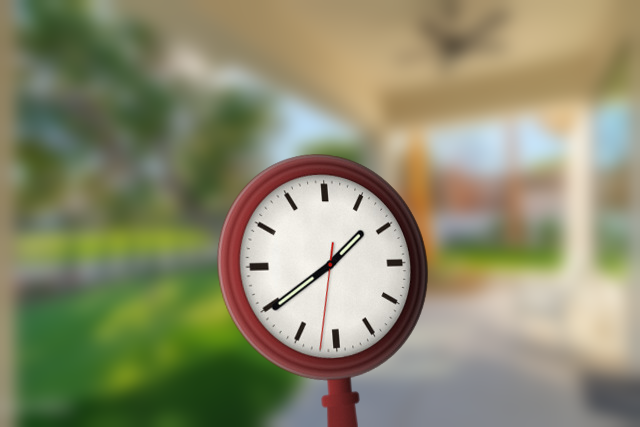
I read 1.39.32
